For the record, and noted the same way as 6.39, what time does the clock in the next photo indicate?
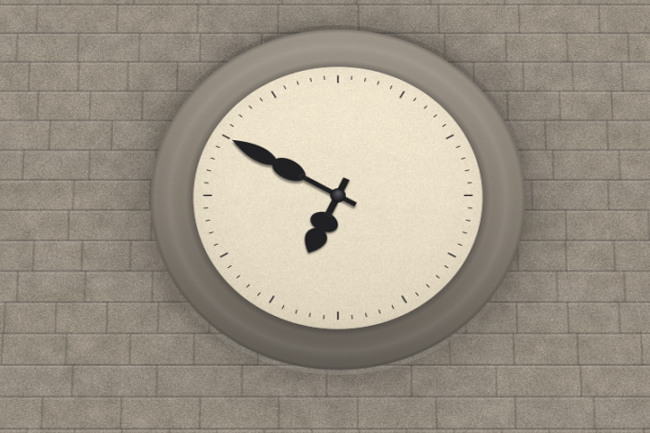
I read 6.50
